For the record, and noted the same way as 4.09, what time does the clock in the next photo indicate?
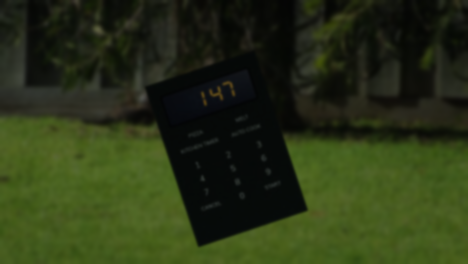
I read 1.47
